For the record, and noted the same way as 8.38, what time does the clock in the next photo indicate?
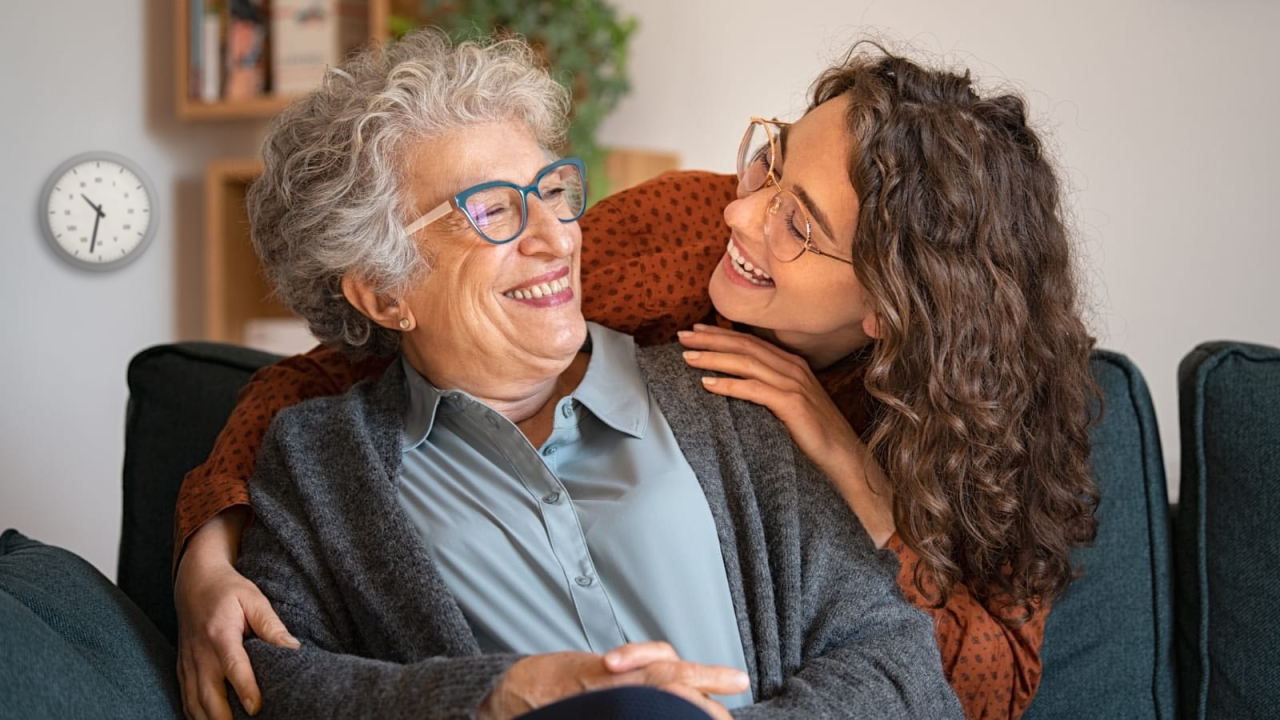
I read 10.32
